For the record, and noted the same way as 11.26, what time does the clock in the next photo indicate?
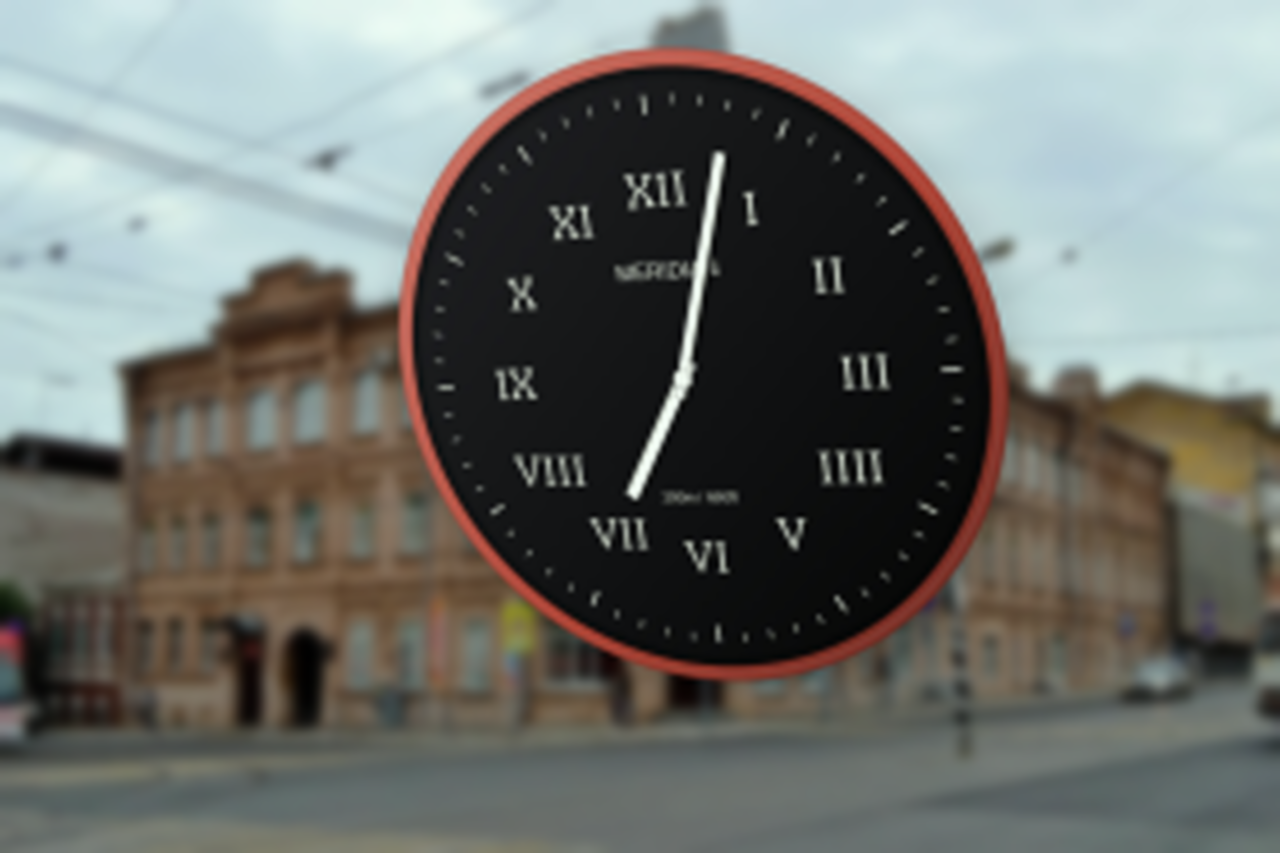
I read 7.03
